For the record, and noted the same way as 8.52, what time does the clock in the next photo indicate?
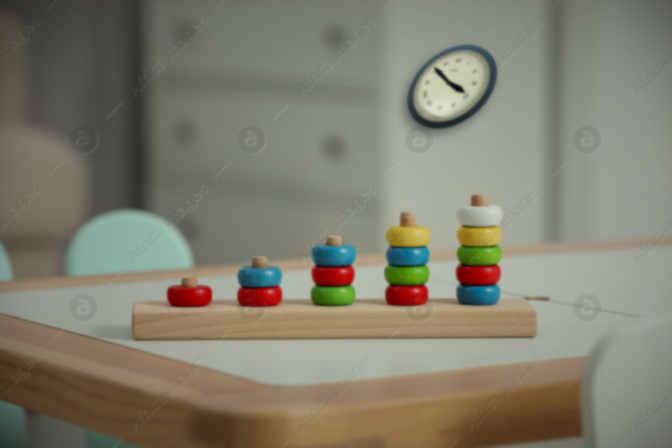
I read 3.51
